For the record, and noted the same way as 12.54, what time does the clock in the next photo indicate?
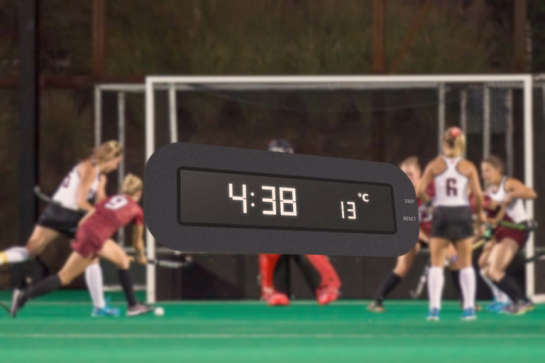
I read 4.38
